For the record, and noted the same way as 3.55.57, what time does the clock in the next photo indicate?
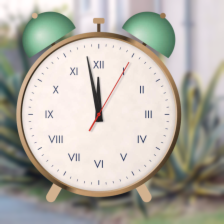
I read 11.58.05
